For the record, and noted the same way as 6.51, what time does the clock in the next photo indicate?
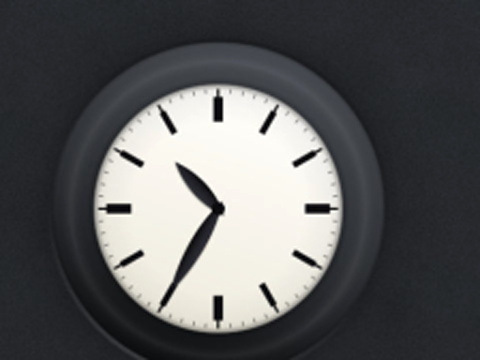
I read 10.35
